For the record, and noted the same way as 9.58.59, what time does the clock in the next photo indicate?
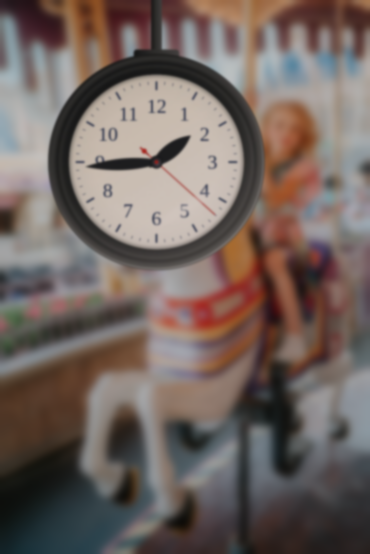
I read 1.44.22
